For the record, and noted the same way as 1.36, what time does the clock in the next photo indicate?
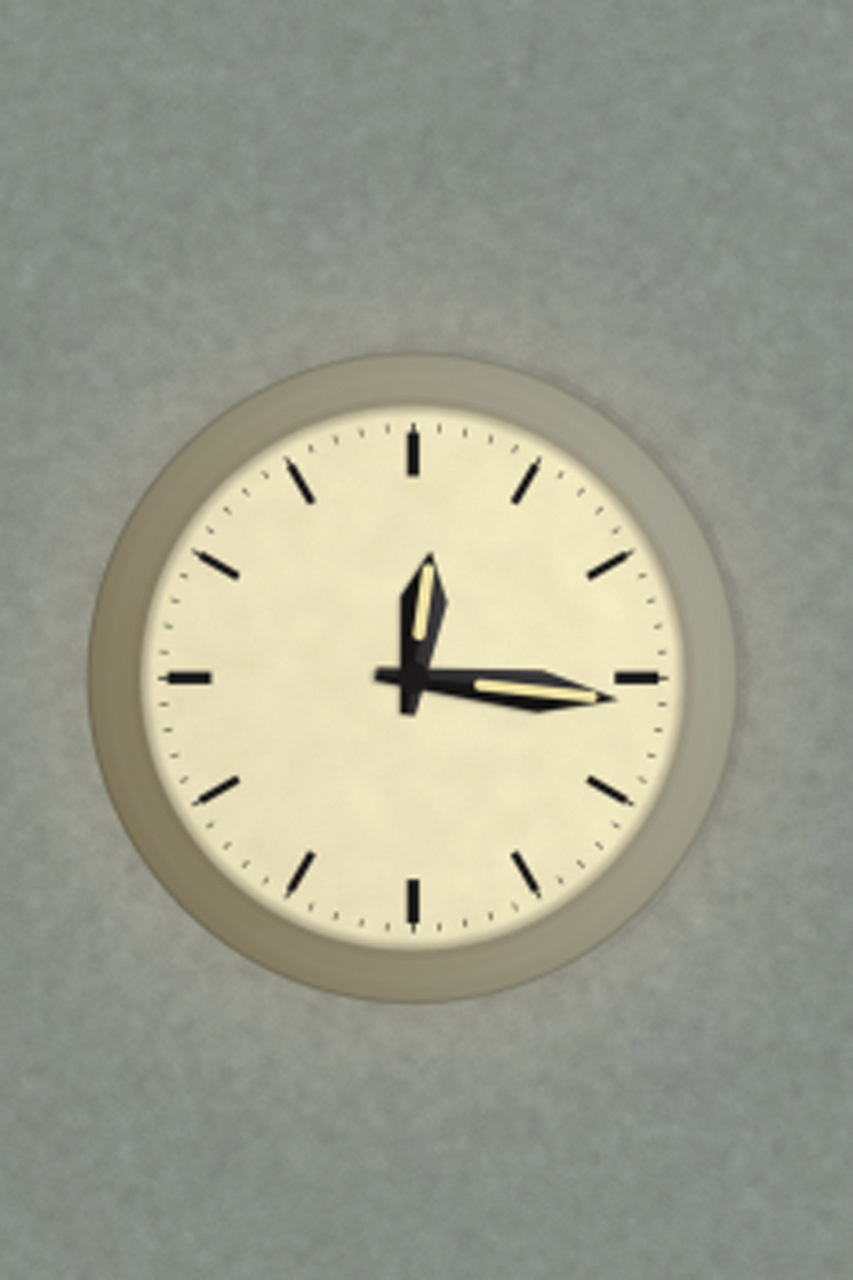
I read 12.16
